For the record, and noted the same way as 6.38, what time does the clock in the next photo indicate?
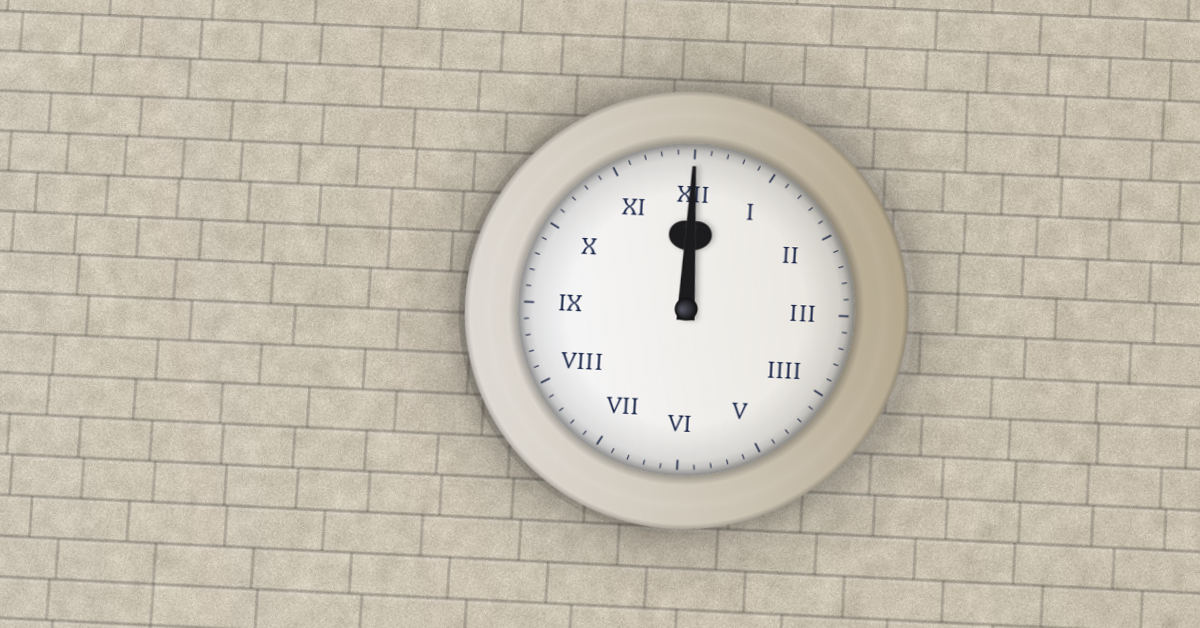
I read 12.00
